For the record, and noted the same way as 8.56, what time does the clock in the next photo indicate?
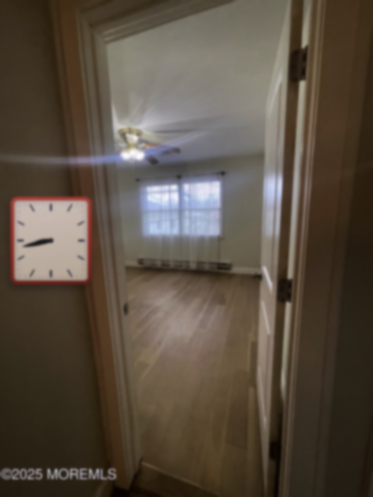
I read 8.43
